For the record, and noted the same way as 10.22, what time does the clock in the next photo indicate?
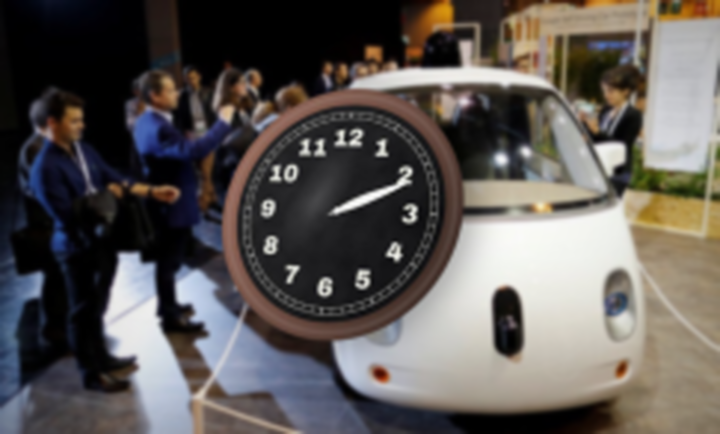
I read 2.11
